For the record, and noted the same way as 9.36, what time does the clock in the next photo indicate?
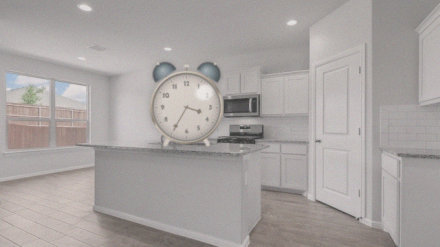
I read 3.35
